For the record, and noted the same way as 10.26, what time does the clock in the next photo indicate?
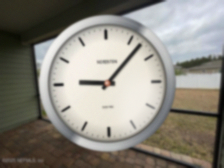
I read 9.07
